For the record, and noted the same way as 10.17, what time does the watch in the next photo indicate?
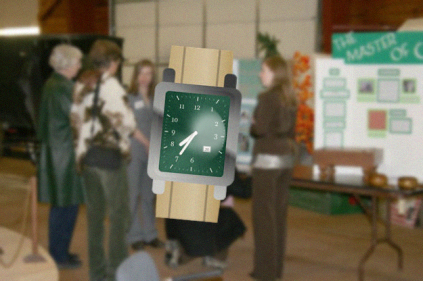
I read 7.35
